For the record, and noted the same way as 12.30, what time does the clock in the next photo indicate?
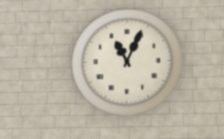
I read 11.04
